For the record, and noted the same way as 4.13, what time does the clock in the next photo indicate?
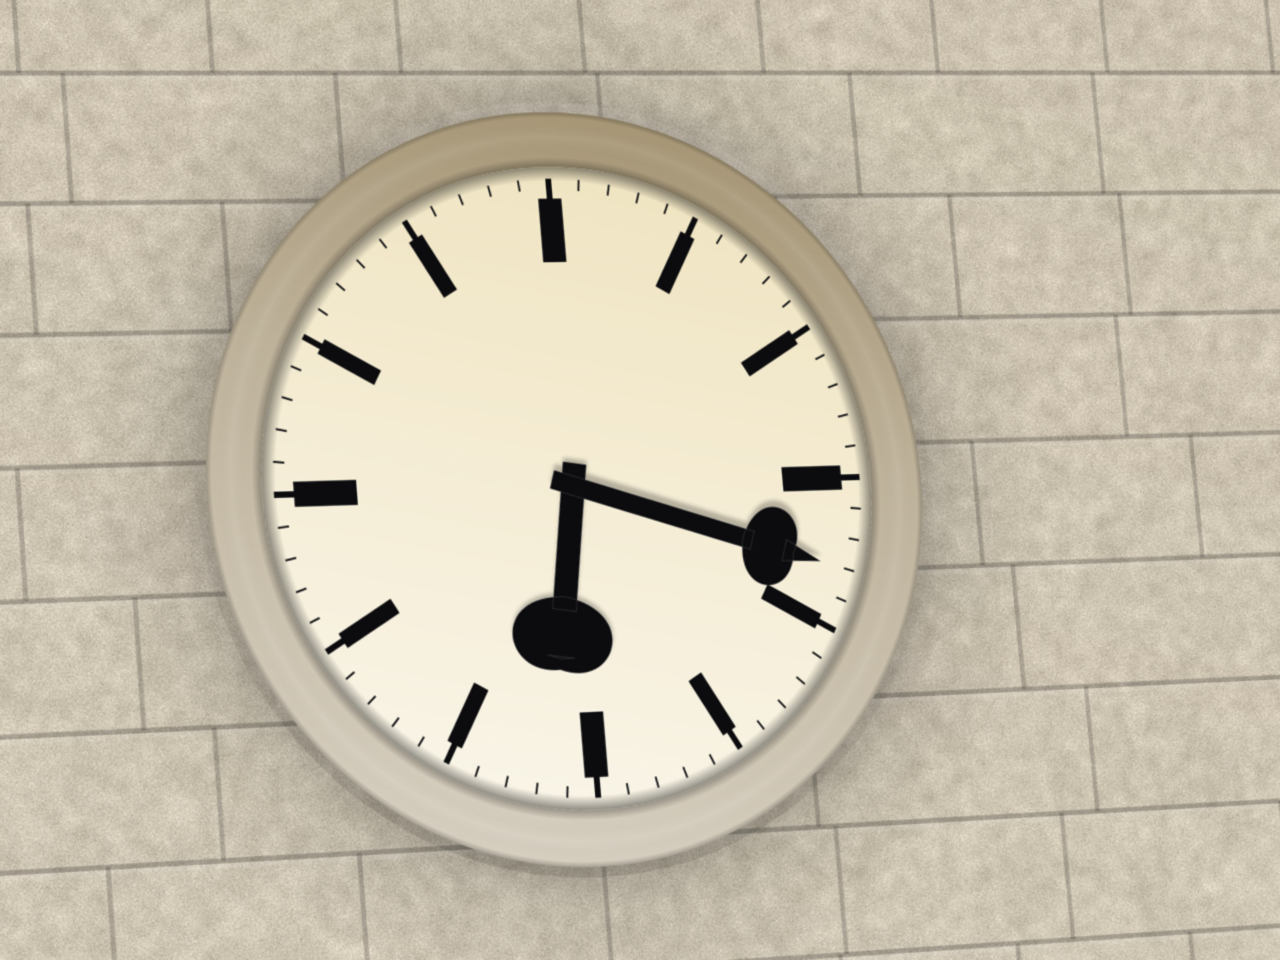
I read 6.18
